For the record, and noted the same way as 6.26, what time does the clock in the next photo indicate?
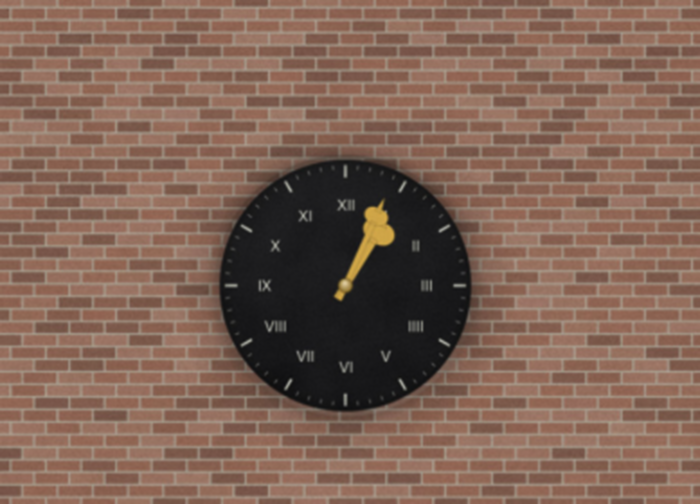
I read 1.04
